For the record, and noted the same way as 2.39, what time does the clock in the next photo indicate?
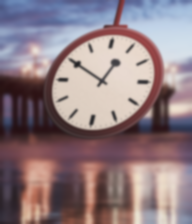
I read 12.50
